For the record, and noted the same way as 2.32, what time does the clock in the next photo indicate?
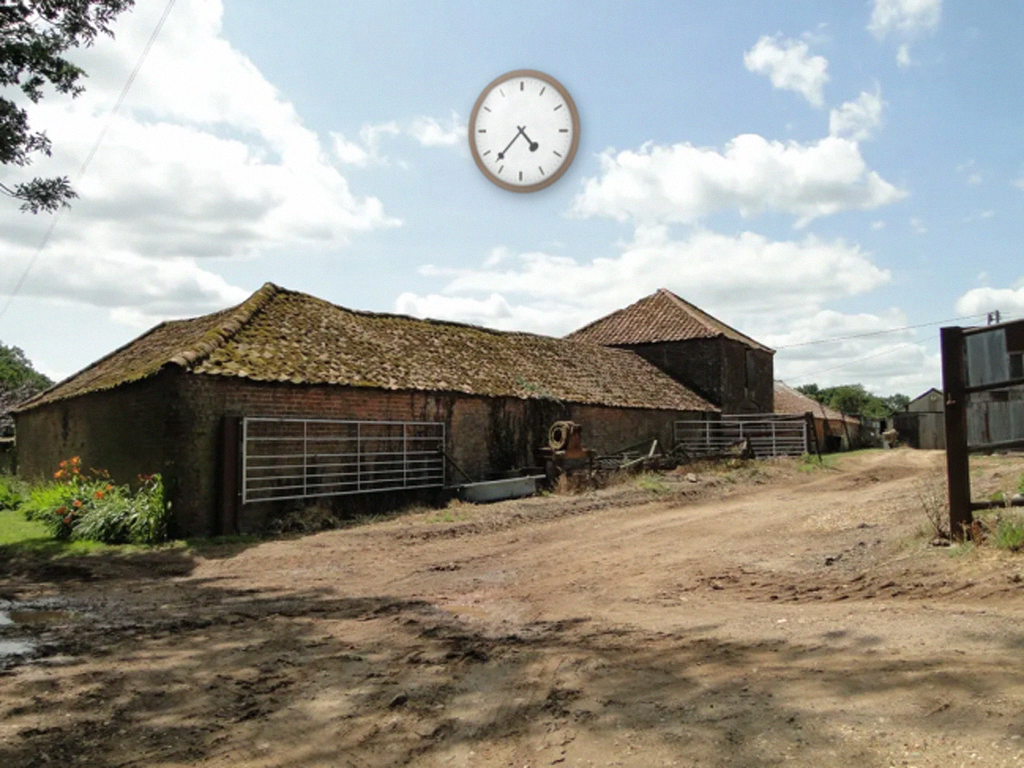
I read 4.37
